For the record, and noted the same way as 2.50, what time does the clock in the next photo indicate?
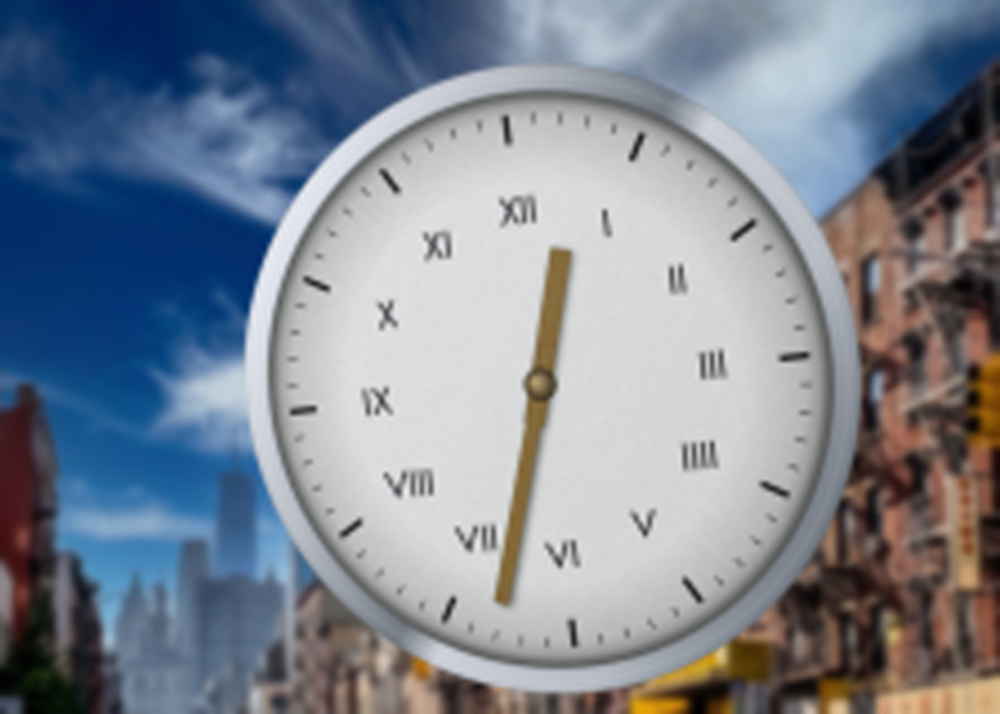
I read 12.33
